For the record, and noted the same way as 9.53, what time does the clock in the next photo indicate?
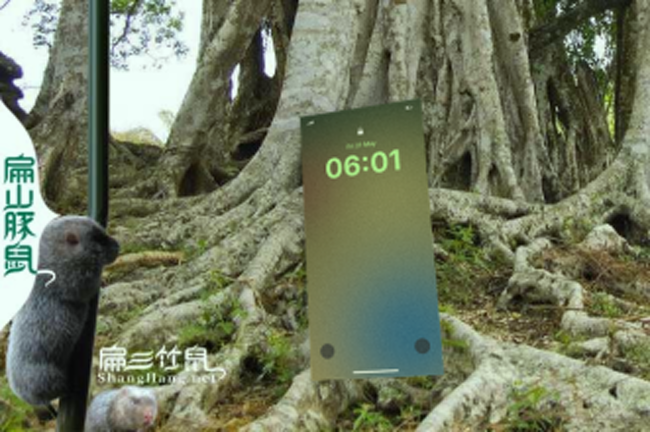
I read 6.01
